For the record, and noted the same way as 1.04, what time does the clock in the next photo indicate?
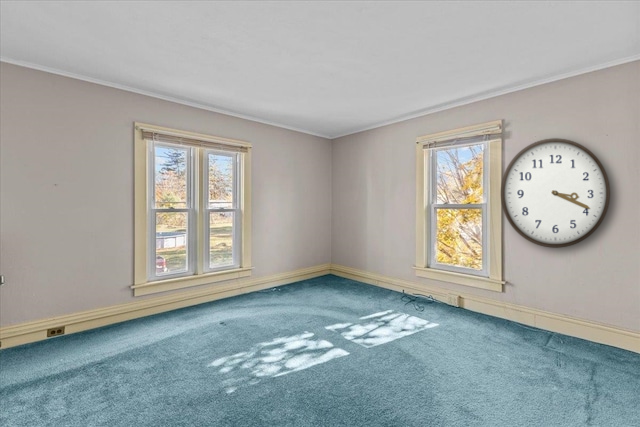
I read 3.19
